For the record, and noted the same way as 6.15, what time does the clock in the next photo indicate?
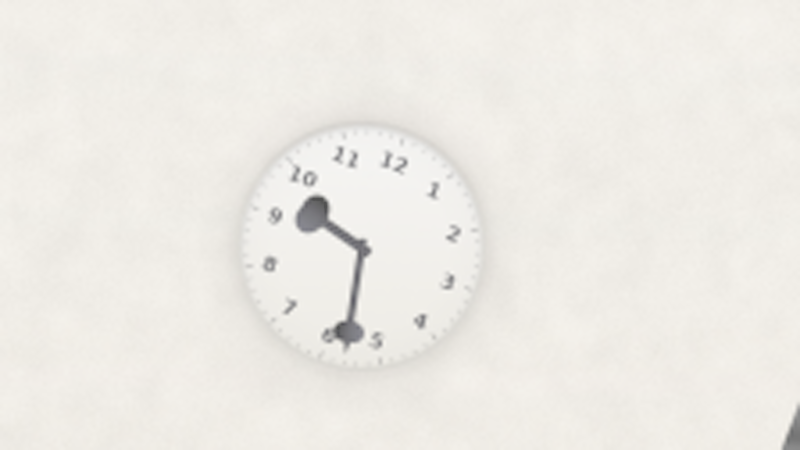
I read 9.28
